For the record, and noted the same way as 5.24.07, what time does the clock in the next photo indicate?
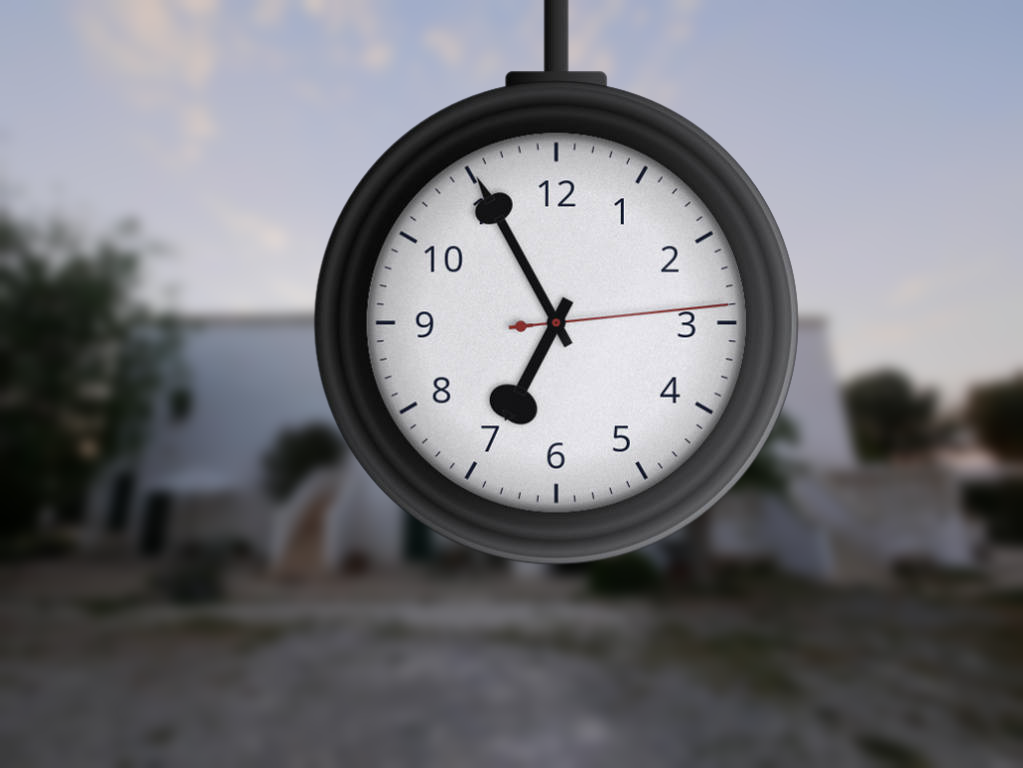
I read 6.55.14
